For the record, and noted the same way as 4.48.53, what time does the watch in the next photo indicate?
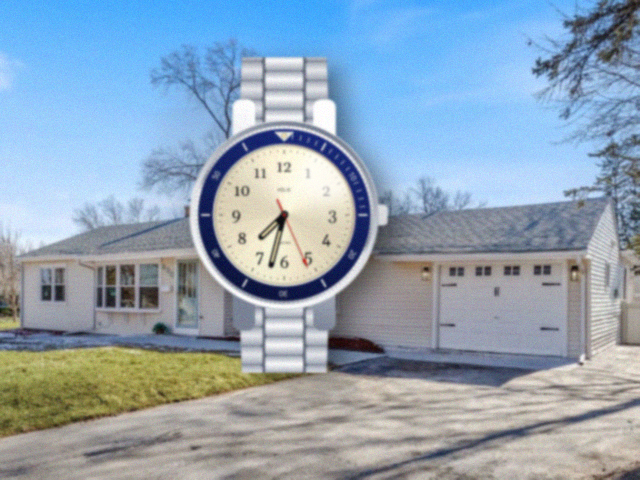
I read 7.32.26
